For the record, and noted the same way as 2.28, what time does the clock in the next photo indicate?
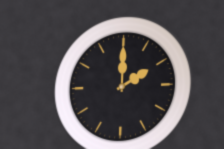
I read 2.00
